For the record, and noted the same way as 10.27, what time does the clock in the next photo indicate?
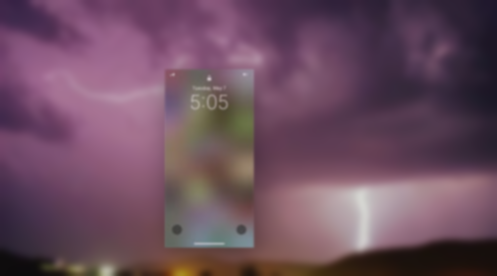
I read 5.05
